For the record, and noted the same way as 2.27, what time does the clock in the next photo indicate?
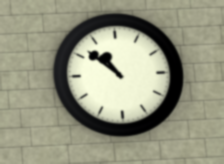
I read 10.52
